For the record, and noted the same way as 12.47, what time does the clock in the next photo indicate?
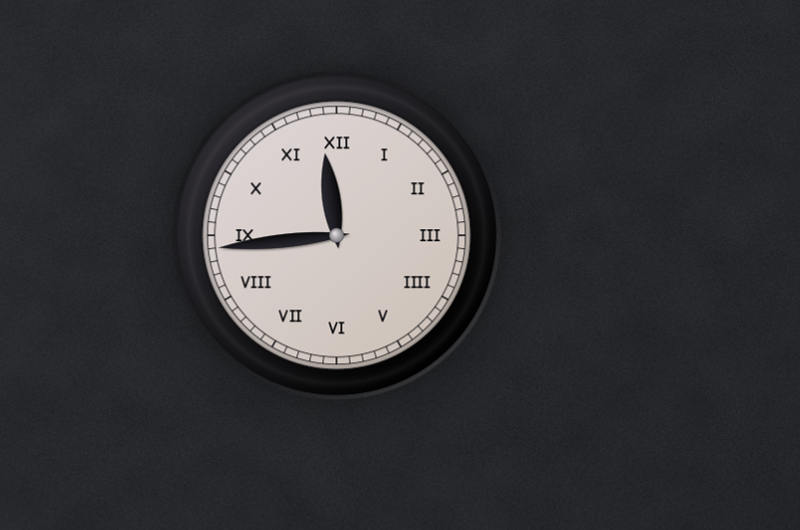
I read 11.44
